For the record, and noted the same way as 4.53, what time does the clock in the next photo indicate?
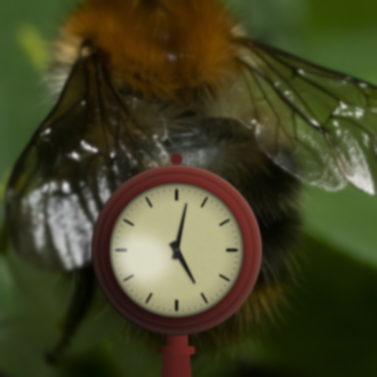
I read 5.02
